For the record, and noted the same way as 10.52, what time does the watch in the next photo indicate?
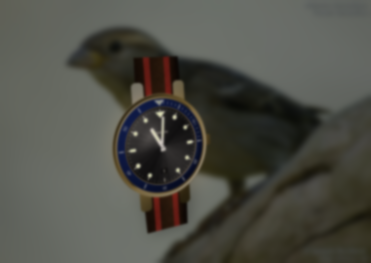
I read 11.01
